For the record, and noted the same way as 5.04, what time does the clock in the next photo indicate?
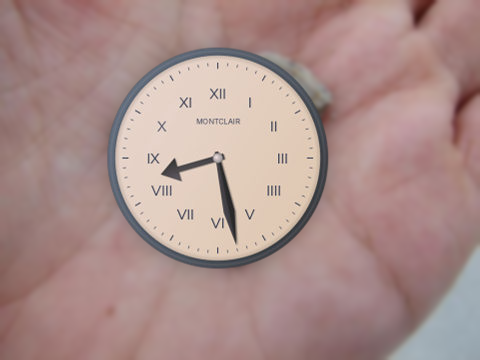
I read 8.28
